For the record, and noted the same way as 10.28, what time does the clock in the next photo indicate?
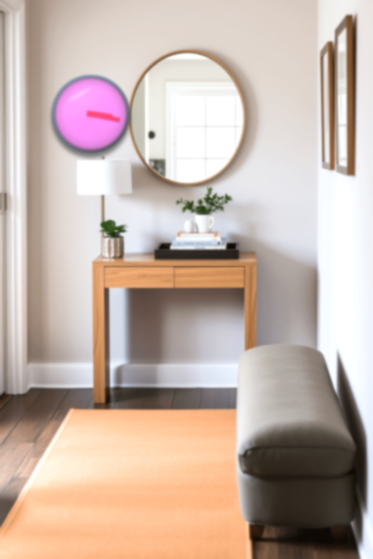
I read 3.17
